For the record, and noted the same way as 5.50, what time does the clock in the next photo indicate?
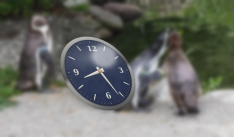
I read 8.26
